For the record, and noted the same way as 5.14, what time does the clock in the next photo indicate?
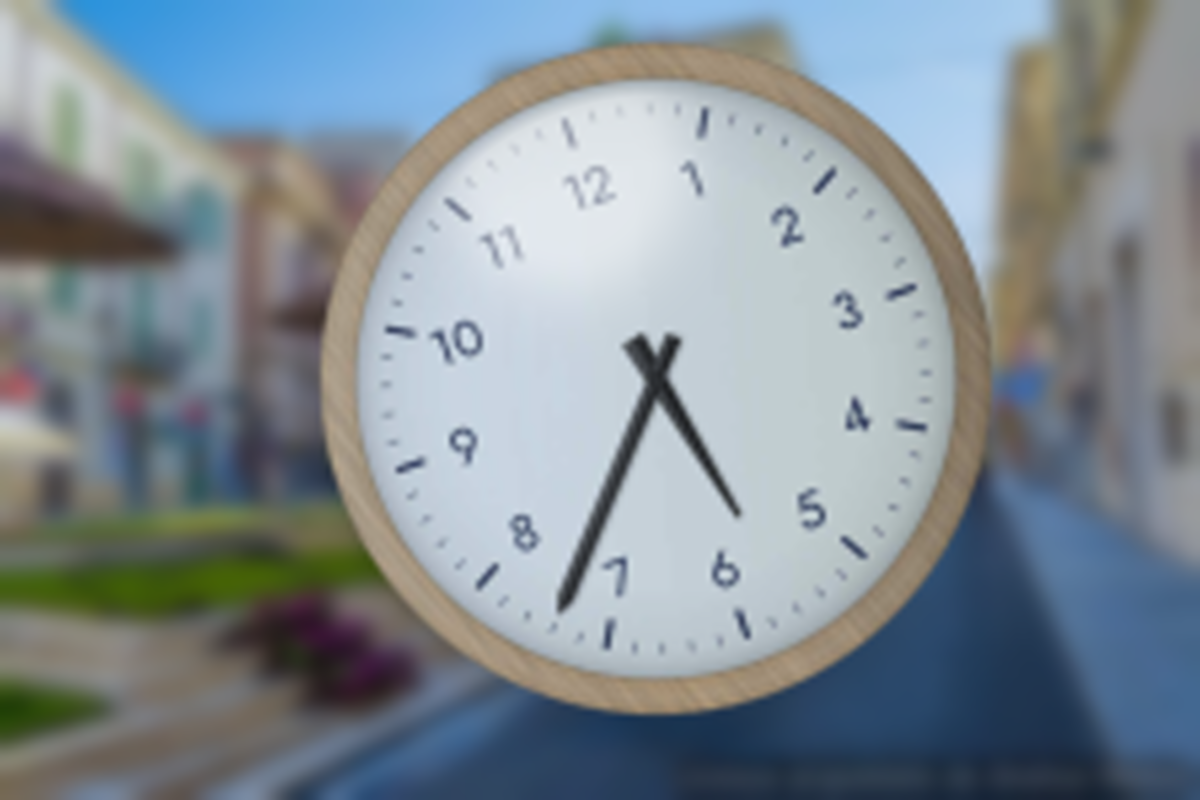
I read 5.37
